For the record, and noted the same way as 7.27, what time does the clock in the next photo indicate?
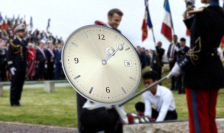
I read 1.08
